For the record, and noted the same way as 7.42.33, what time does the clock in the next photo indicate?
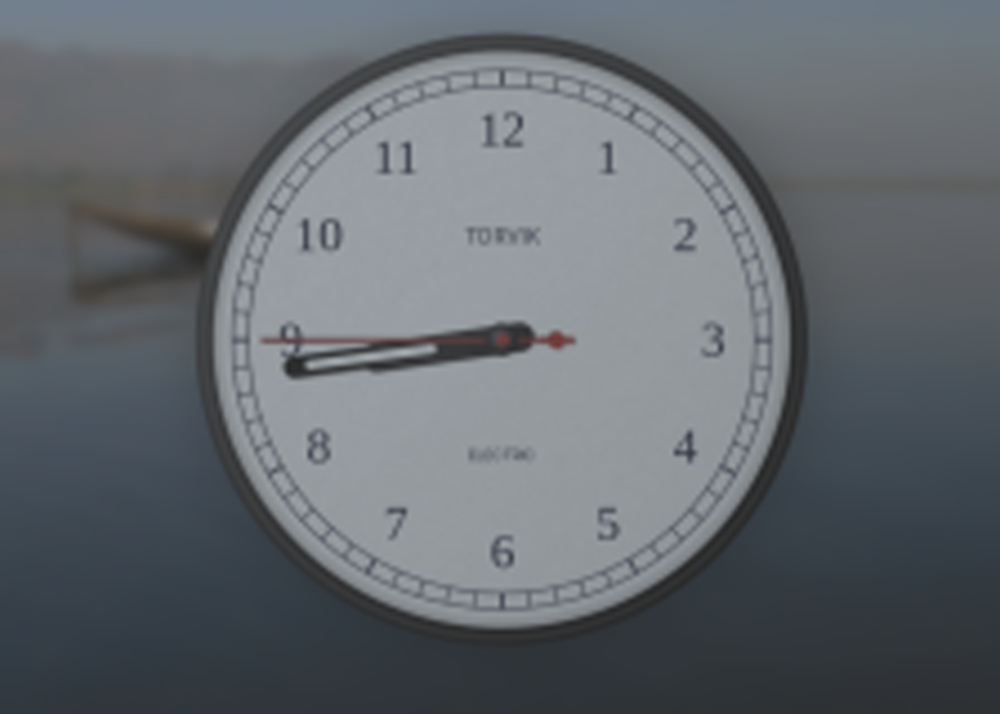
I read 8.43.45
